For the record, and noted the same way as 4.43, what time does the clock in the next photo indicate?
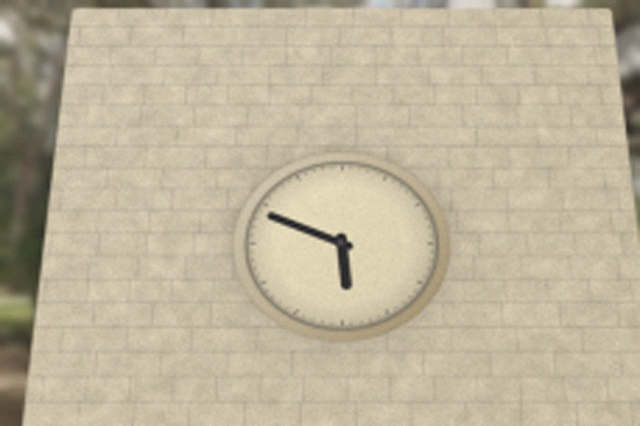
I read 5.49
